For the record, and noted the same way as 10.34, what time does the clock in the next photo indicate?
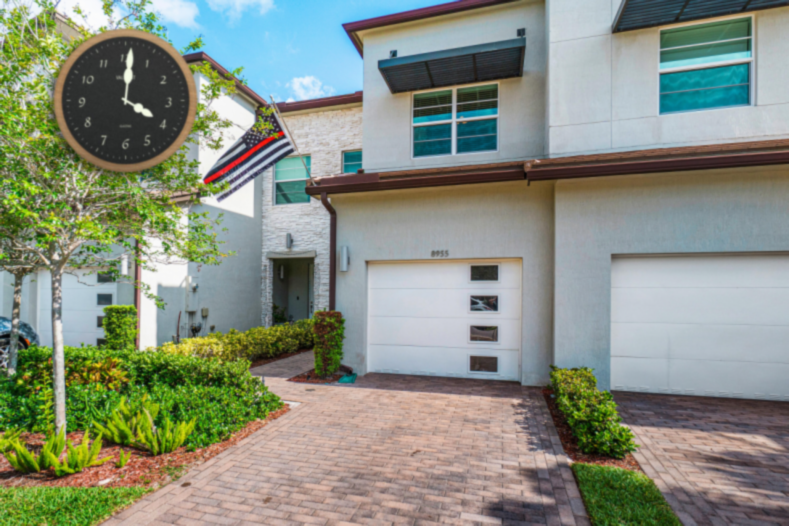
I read 4.01
